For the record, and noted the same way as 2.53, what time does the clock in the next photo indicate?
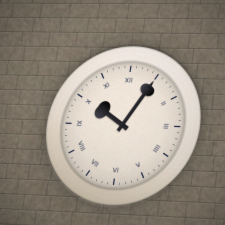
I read 10.05
